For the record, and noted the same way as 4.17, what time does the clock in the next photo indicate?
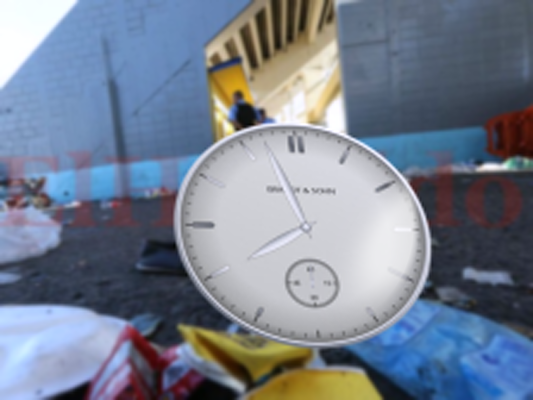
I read 7.57
